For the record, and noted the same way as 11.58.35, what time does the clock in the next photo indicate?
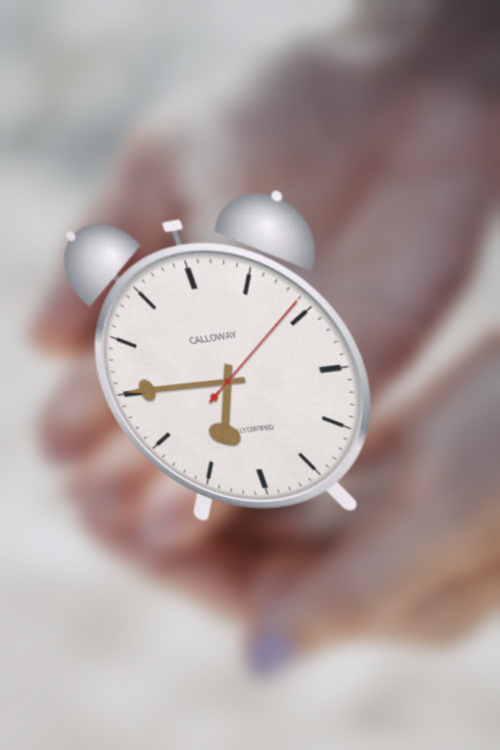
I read 6.45.09
